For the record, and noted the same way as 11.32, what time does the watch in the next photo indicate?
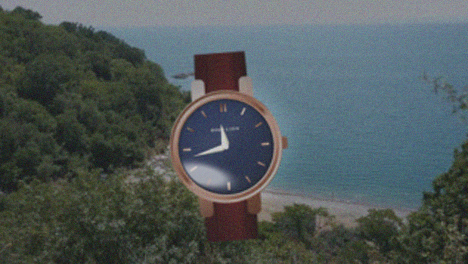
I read 11.43
